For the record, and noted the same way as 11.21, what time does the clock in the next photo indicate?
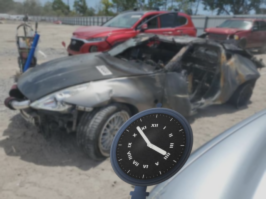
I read 3.53
